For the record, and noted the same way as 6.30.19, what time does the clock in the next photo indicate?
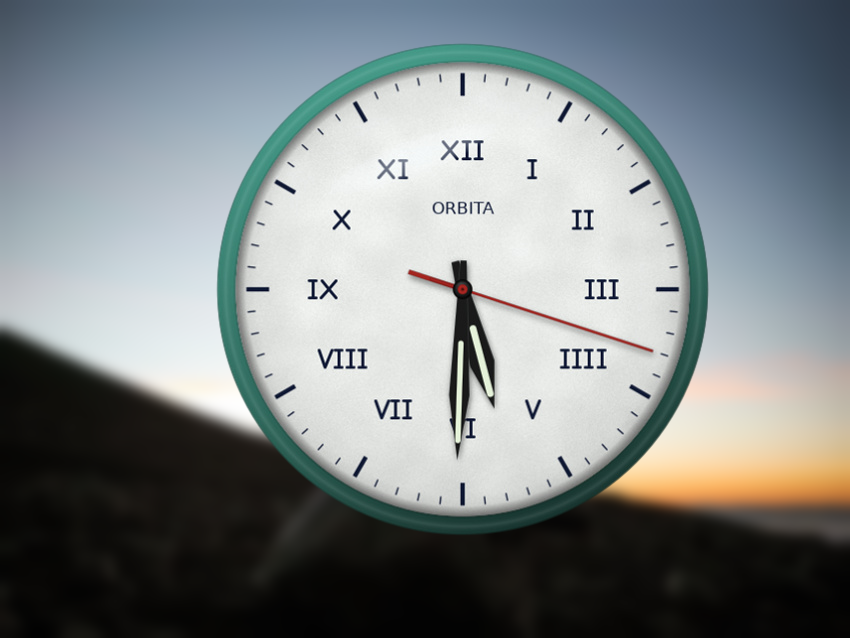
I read 5.30.18
